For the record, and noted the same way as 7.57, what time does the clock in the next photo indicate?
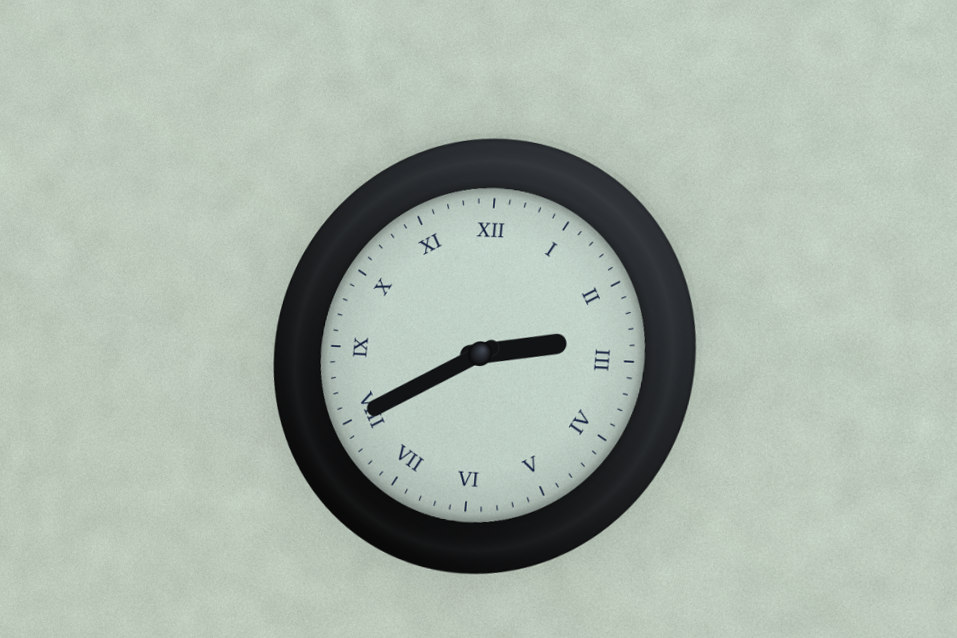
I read 2.40
